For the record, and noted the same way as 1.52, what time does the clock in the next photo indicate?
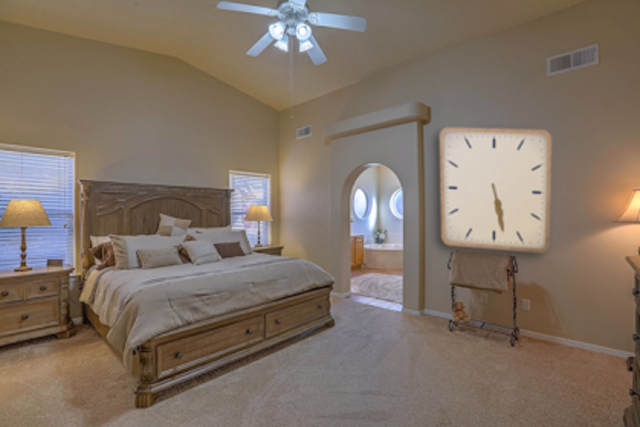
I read 5.28
